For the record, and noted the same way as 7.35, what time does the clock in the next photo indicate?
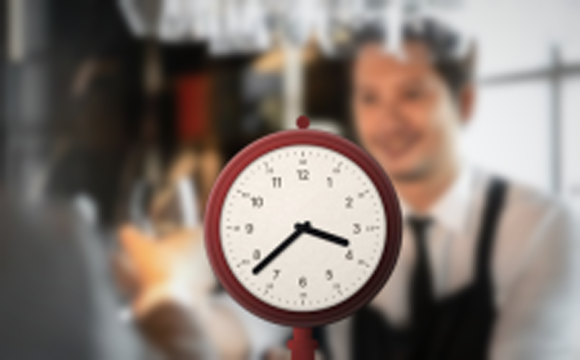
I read 3.38
